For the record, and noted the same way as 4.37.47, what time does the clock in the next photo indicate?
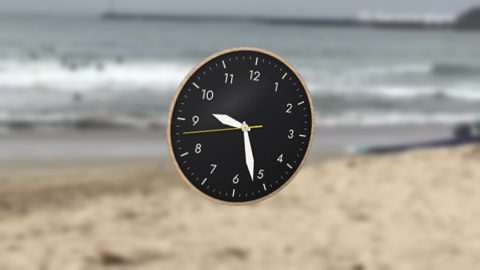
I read 9.26.43
